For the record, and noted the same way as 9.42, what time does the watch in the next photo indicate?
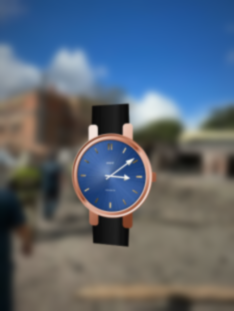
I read 3.09
